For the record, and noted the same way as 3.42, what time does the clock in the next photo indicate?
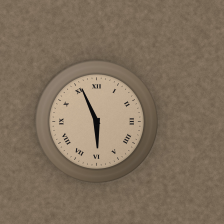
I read 5.56
